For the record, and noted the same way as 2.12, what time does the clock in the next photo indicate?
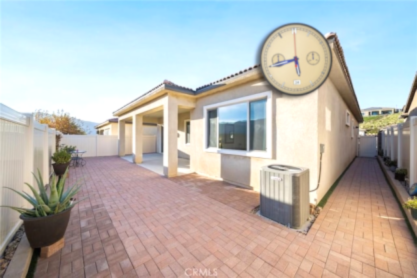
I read 5.43
